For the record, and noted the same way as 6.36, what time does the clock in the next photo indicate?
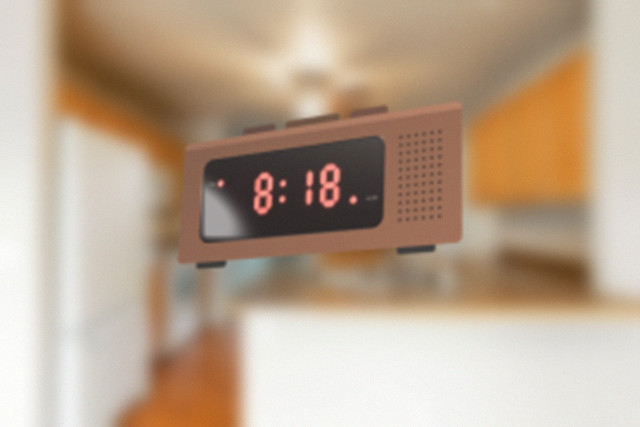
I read 8.18
